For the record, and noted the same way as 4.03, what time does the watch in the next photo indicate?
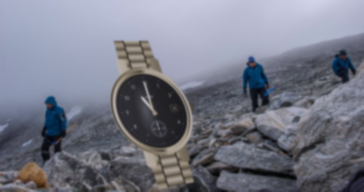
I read 11.00
